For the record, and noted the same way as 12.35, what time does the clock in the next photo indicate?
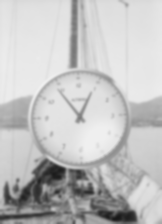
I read 12.54
